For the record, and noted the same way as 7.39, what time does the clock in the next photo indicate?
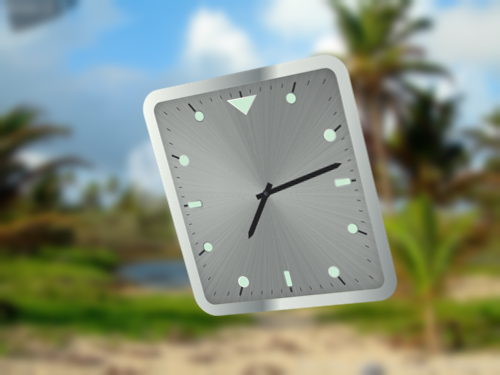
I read 7.13
